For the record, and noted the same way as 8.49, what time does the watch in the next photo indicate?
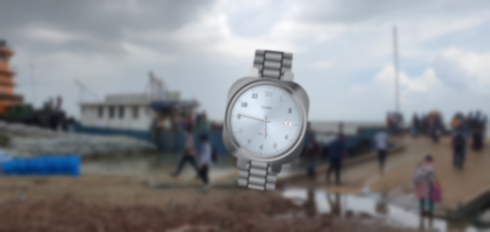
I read 5.46
